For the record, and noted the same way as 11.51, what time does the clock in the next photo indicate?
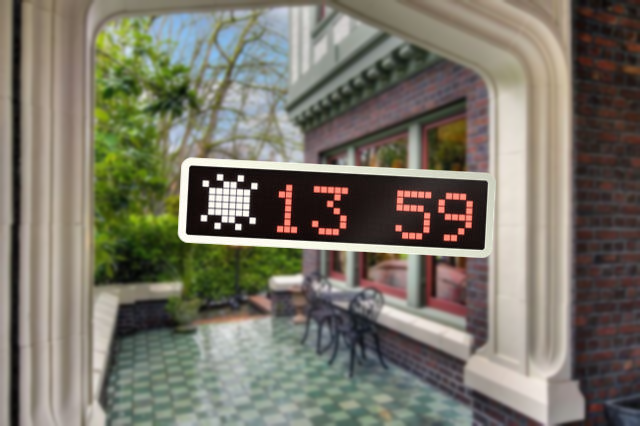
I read 13.59
